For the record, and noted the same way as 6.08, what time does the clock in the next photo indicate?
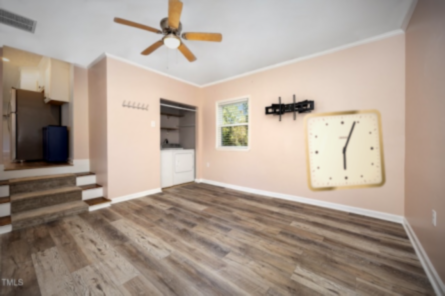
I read 6.04
